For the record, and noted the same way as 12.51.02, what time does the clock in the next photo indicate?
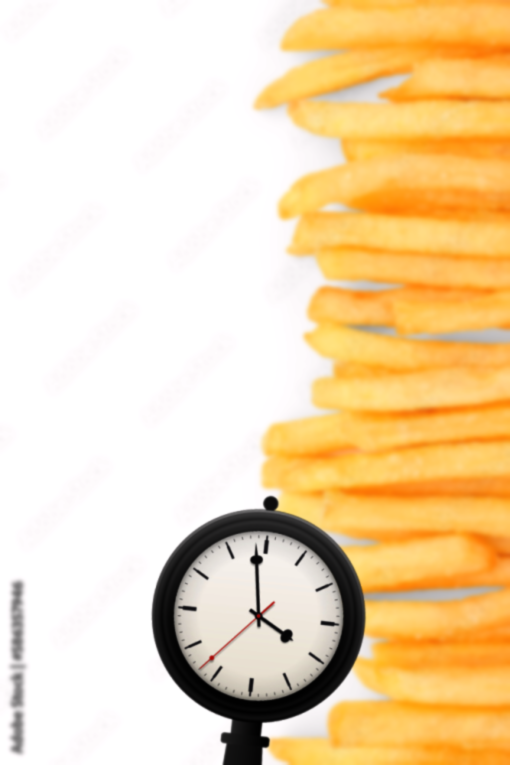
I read 3.58.37
